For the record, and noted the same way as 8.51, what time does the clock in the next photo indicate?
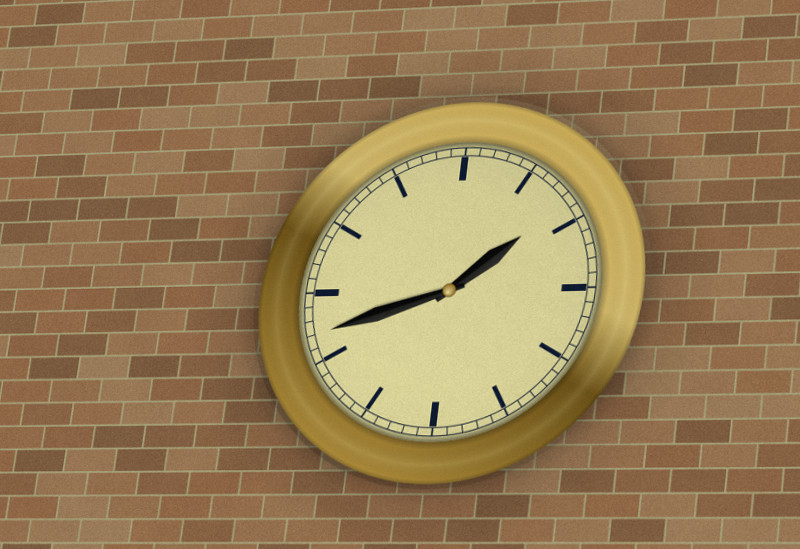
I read 1.42
